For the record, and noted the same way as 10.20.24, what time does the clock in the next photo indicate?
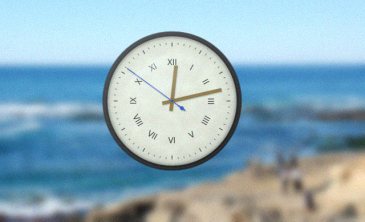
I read 12.12.51
